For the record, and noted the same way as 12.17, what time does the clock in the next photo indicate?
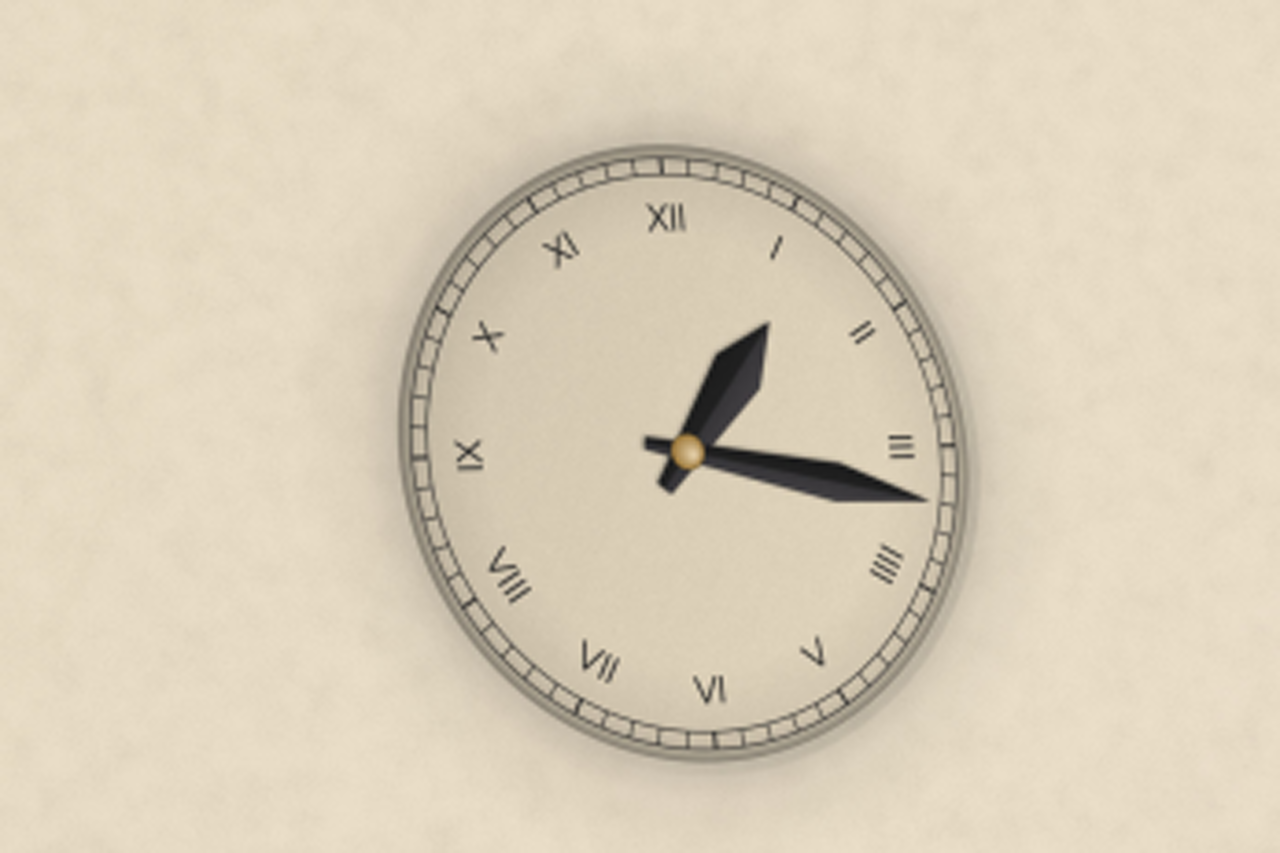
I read 1.17
